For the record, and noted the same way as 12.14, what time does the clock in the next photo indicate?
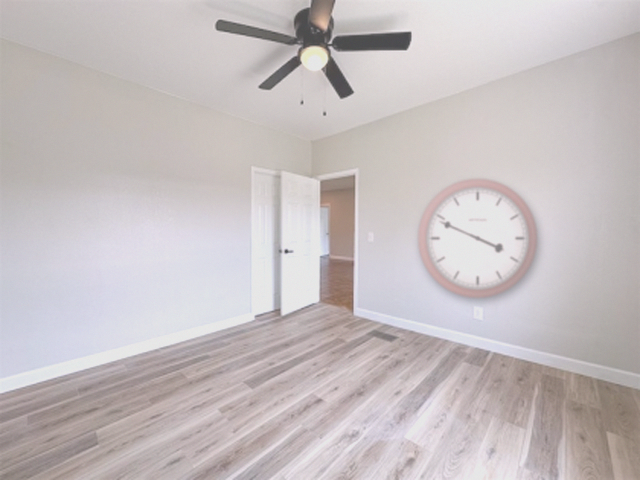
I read 3.49
